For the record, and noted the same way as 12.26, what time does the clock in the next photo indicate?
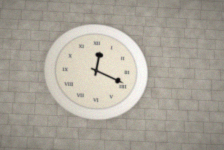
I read 12.19
